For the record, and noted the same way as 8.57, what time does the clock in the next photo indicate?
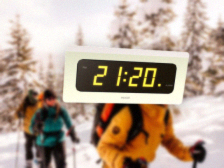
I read 21.20
